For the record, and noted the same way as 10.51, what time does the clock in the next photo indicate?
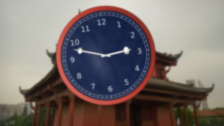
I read 2.48
